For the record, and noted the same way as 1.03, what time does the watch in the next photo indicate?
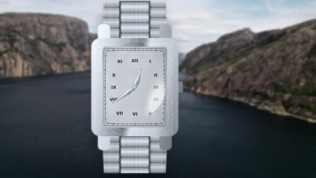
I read 12.39
